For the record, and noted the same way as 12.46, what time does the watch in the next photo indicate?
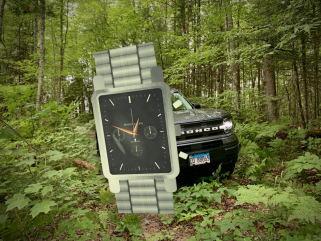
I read 12.49
